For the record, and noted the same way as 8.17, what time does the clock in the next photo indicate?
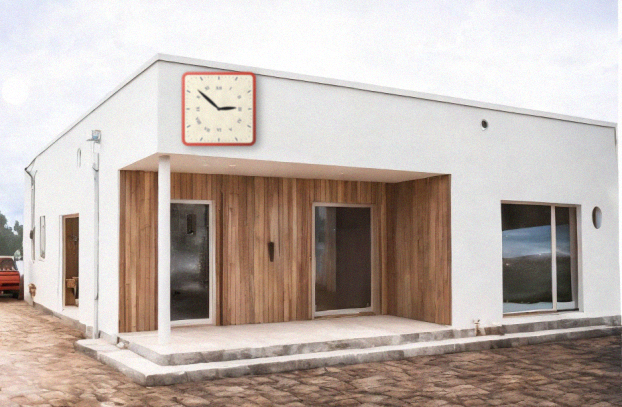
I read 2.52
